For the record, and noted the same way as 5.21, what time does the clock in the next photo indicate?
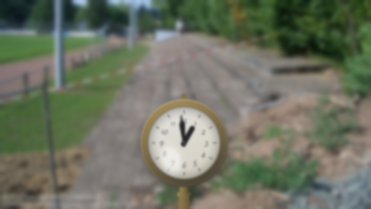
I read 12.59
